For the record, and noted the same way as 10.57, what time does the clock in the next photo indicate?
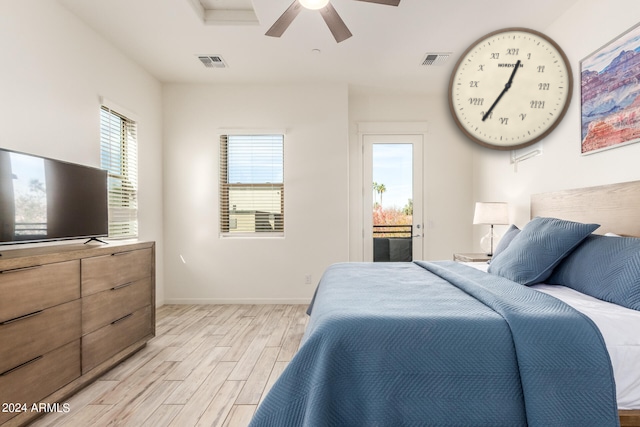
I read 12.35
